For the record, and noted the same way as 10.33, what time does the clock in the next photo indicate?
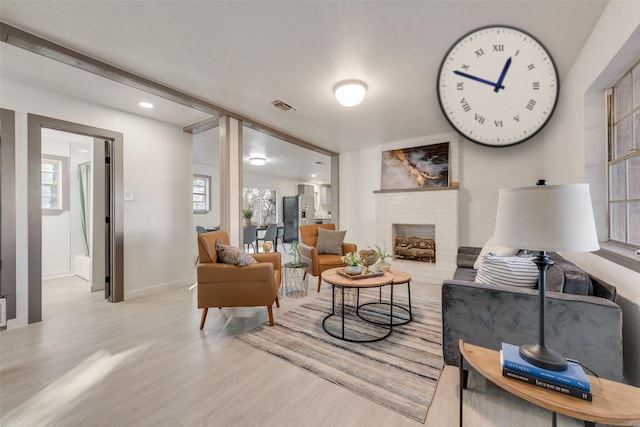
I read 12.48
